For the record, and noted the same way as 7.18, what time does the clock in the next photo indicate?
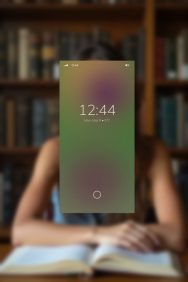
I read 12.44
